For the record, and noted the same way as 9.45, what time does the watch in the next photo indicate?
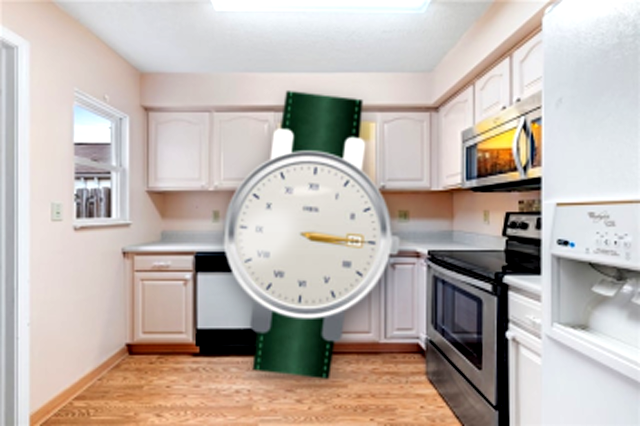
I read 3.15
